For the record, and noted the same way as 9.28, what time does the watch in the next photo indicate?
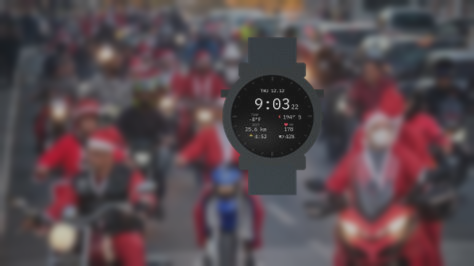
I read 9.03
